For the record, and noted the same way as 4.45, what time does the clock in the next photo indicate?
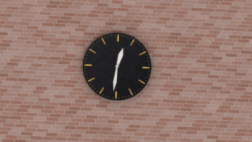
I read 12.31
